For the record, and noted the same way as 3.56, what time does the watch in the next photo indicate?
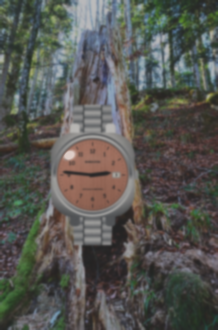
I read 2.46
